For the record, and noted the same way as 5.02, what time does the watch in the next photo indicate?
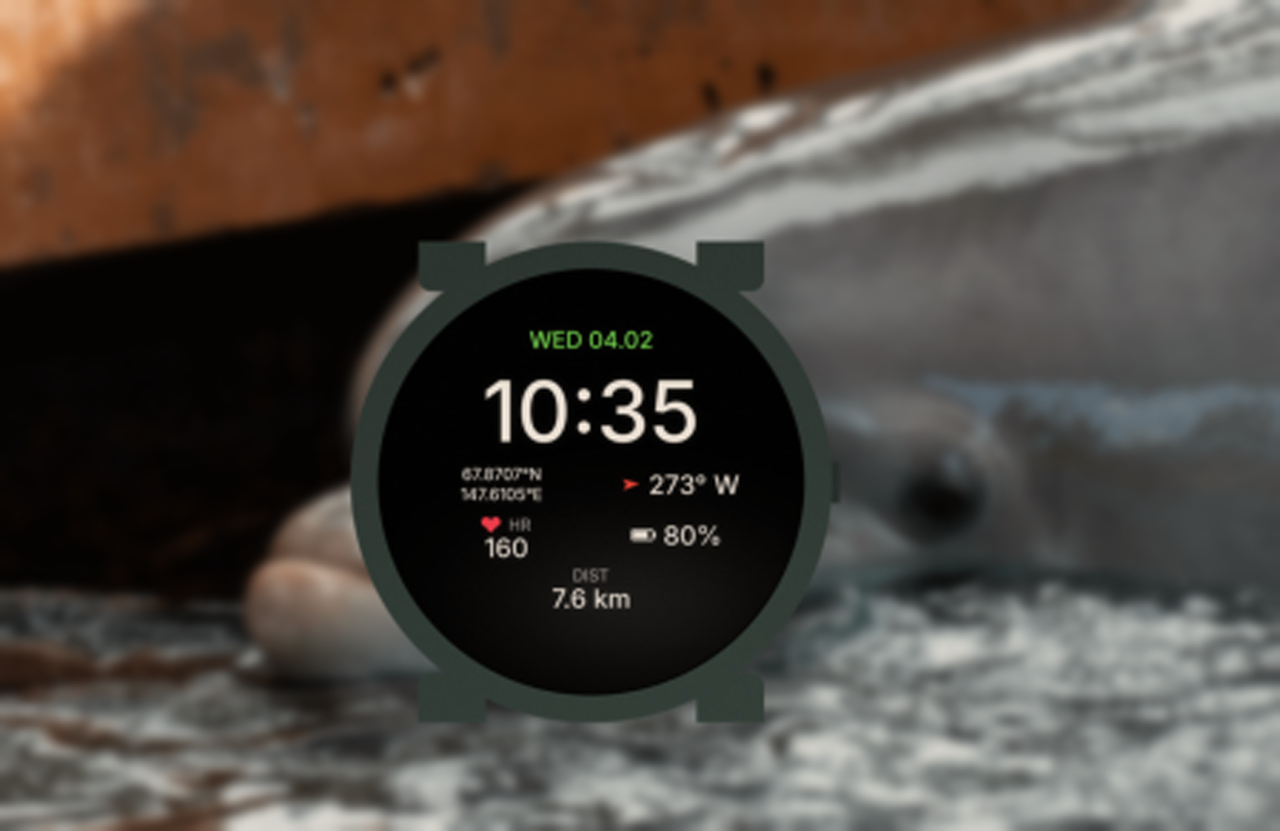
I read 10.35
